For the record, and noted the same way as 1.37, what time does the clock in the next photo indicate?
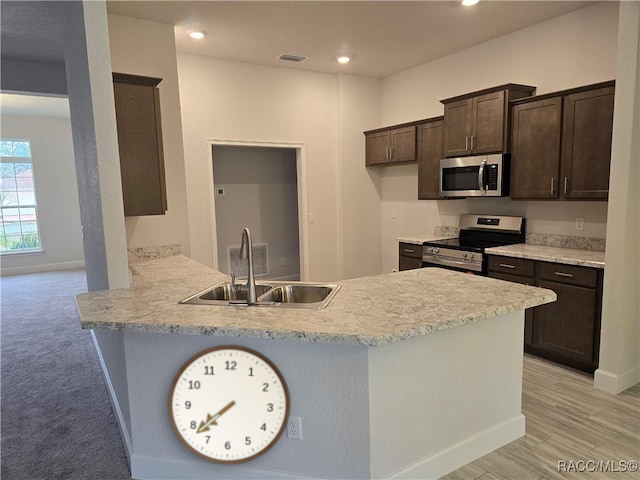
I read 7.38
